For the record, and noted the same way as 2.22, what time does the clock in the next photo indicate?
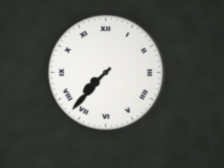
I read 7.37
